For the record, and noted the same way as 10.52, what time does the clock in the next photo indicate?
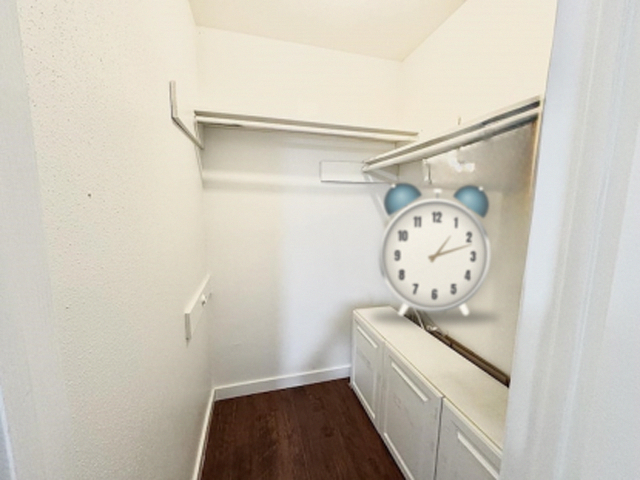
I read 1.12
